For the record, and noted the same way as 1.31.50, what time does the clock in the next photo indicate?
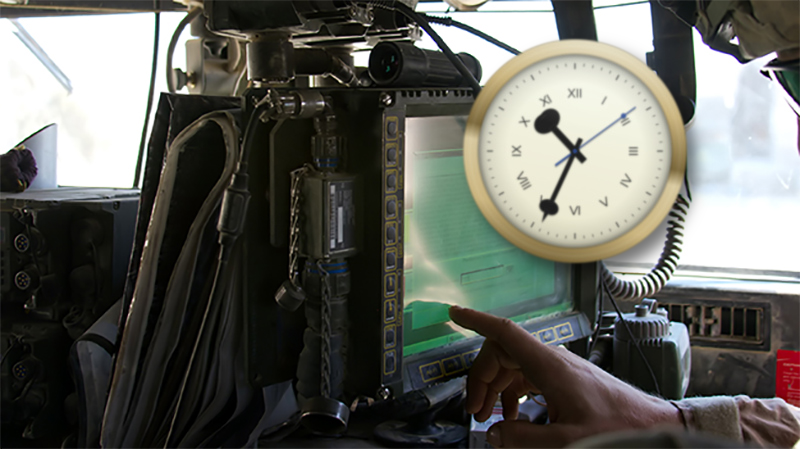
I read 10.34.09
